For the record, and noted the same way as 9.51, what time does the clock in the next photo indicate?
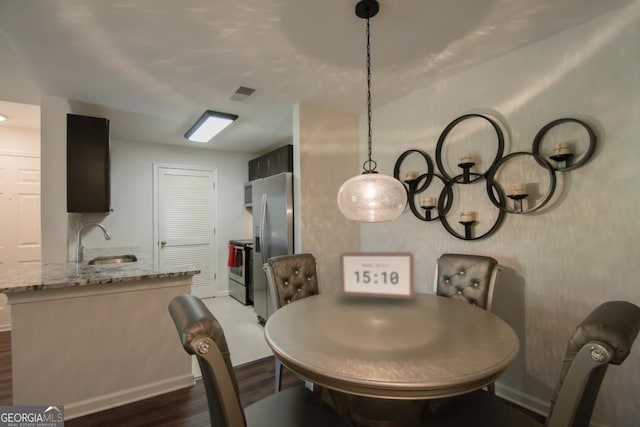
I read 15.10
